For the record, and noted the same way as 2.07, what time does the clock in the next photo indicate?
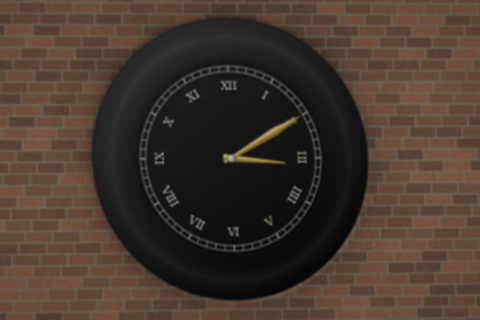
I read 3.10
